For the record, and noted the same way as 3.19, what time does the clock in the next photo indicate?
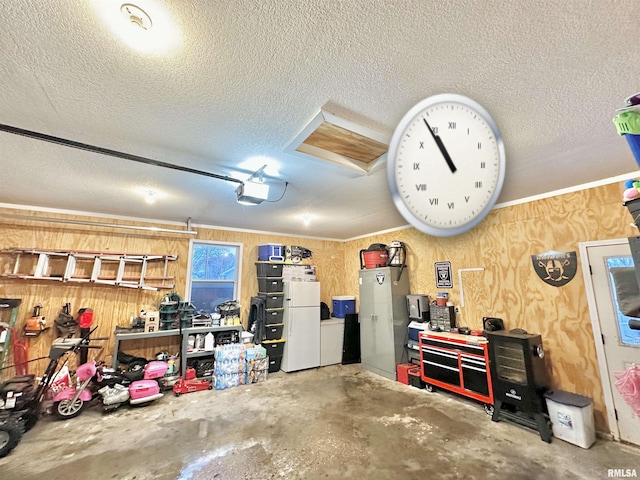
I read 10.54
